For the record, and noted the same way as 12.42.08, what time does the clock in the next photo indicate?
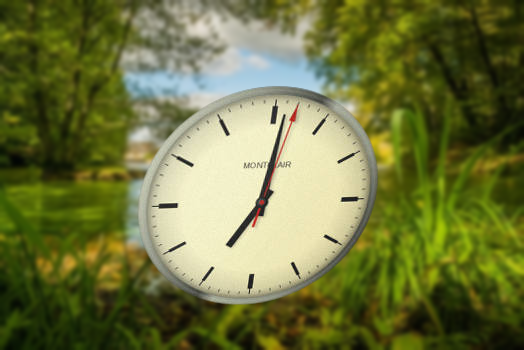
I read 7.01.02
